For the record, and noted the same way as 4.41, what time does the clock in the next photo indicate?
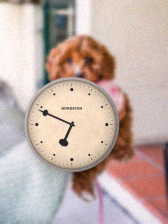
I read 6.49
